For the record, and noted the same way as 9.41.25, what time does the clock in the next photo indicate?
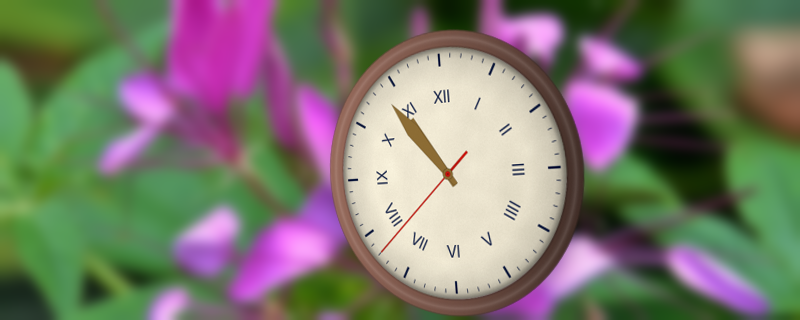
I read 10.53.38
